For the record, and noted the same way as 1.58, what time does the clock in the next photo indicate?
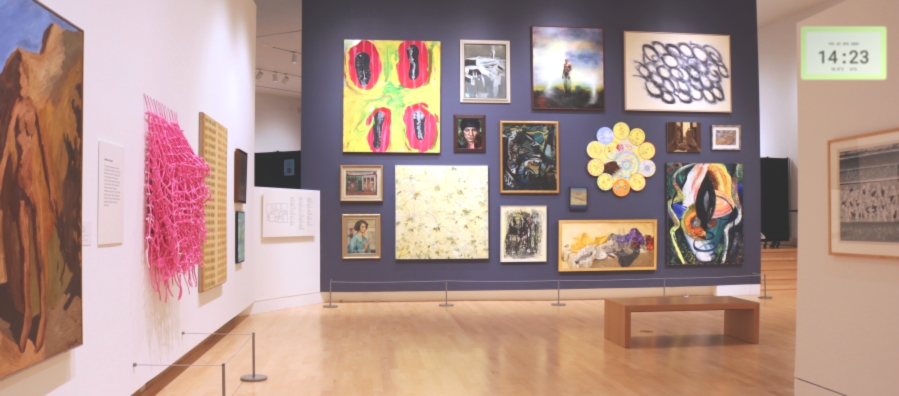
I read 14.23
